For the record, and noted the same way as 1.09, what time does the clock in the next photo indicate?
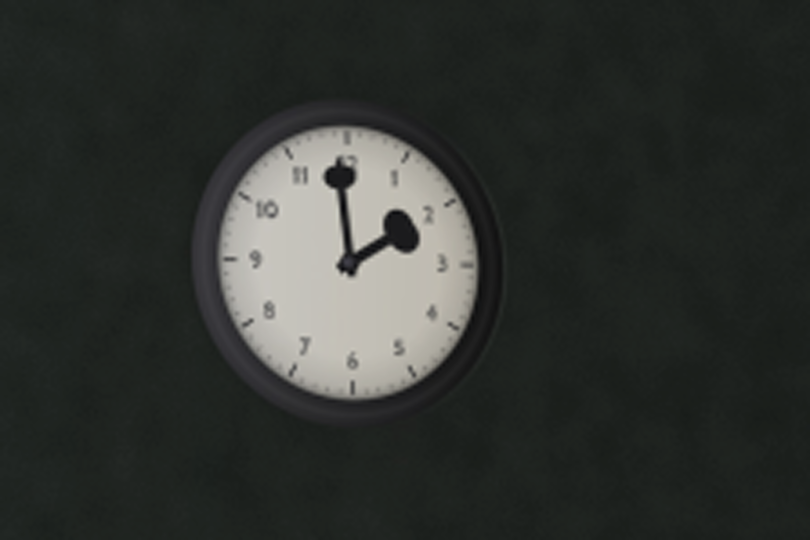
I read 1.59
